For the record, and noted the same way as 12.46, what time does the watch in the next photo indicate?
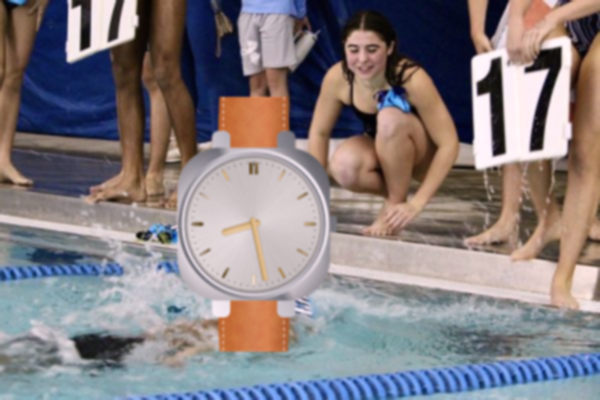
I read 8.28
